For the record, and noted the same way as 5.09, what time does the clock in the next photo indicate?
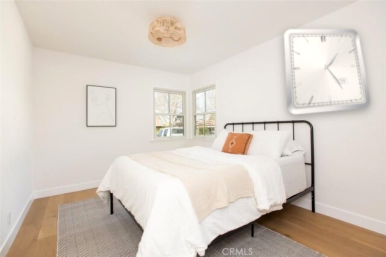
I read 1.25
